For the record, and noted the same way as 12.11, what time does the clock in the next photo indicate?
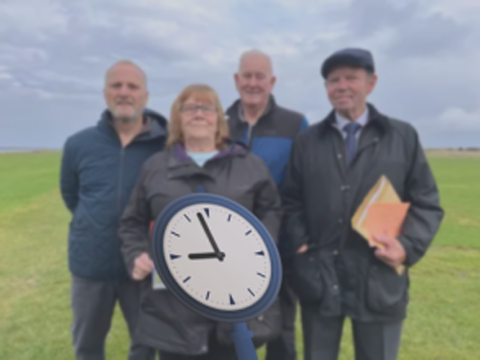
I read 8.58
